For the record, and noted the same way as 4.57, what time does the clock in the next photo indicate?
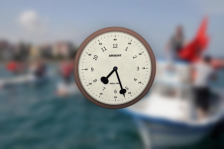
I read 7.27
